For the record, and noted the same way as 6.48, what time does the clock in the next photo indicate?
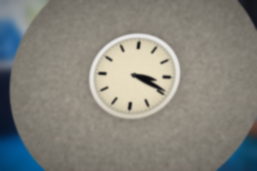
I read 3.19
